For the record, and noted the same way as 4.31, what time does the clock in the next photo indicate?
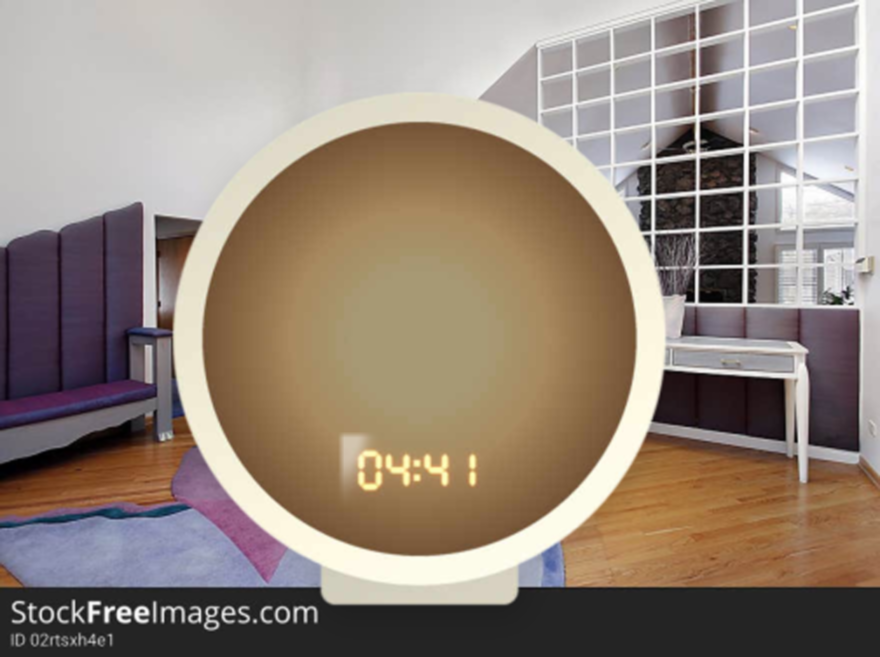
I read 4.41
